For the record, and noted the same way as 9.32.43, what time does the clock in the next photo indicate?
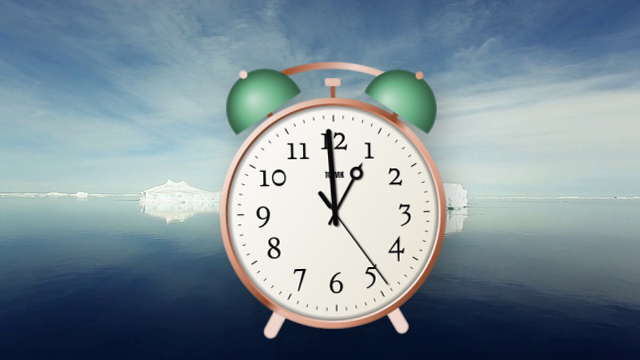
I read 12.59.24
